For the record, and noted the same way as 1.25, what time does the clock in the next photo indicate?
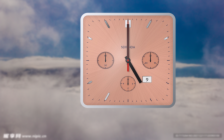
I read 5.00
